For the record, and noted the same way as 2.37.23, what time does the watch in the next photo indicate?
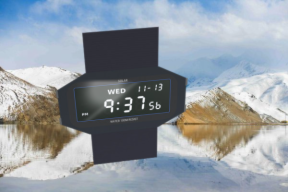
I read 9.37.56
